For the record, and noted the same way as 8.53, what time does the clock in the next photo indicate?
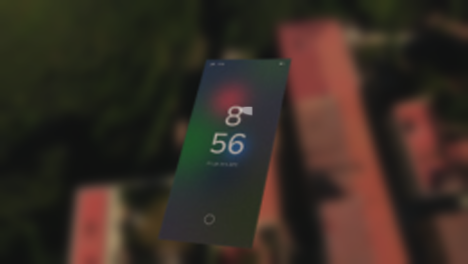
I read 8.56
